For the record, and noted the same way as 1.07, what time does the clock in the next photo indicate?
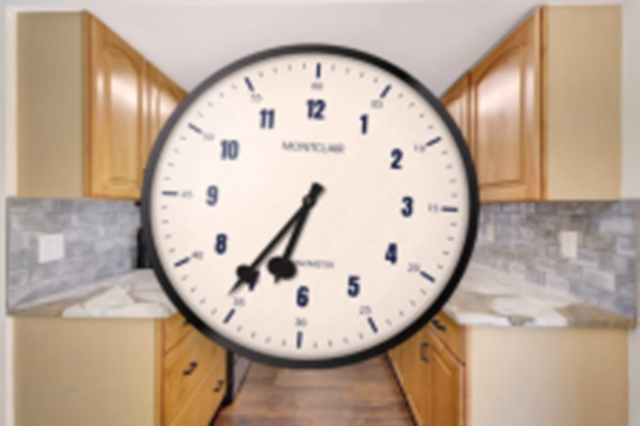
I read 6.36
